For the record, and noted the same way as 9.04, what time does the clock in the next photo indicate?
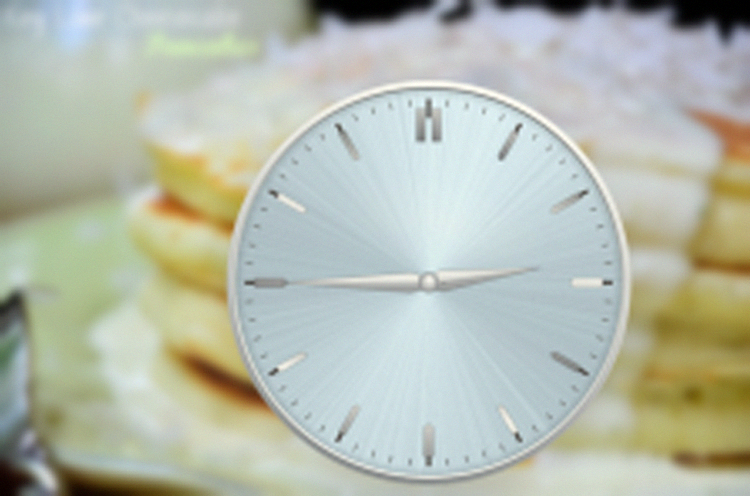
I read 2.45
